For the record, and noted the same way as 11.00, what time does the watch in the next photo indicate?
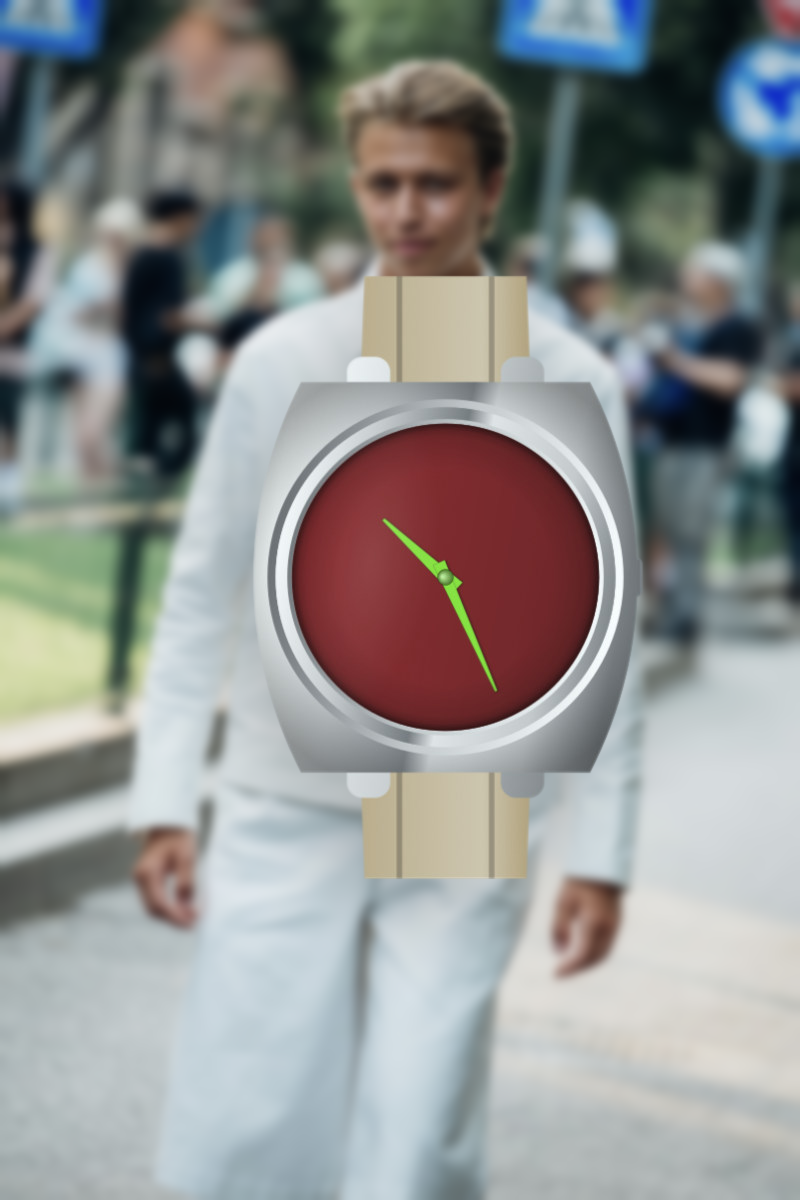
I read 10.26
